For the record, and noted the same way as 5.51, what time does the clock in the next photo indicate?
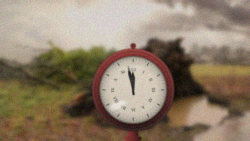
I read 11.58
